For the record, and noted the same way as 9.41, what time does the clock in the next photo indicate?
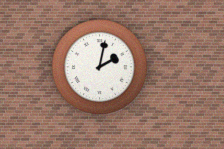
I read 2.02
